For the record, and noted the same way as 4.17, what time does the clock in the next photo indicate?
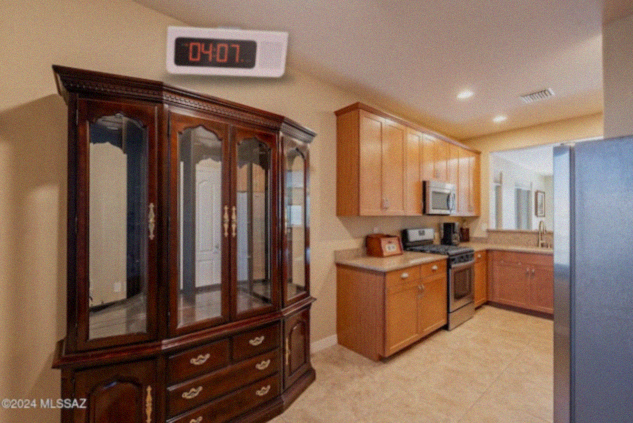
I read 4.07
